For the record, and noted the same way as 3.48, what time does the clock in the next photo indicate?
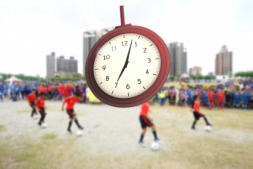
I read 7.03
